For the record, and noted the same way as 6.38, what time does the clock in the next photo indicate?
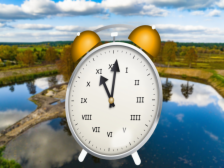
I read 11.01
